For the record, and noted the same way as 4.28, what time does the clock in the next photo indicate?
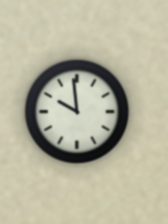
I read 9.59
